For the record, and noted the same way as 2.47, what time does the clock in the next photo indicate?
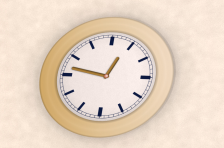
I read 12.47
